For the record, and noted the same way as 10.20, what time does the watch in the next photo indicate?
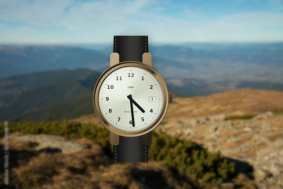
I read 4.29
